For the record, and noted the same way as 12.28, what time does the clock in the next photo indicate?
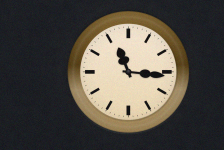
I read 11.16
